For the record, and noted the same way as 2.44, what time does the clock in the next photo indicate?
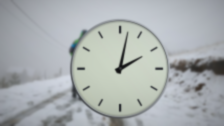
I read 2.02
